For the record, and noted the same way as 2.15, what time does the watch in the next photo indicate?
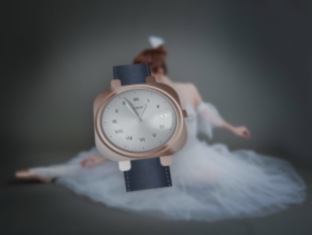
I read 12.56
